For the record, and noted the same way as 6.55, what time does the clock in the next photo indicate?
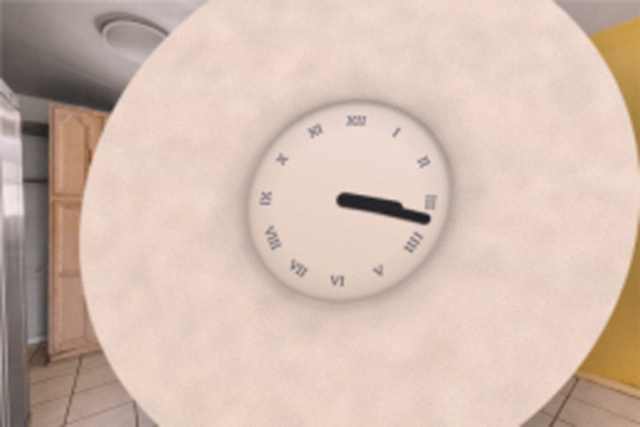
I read 3.17
